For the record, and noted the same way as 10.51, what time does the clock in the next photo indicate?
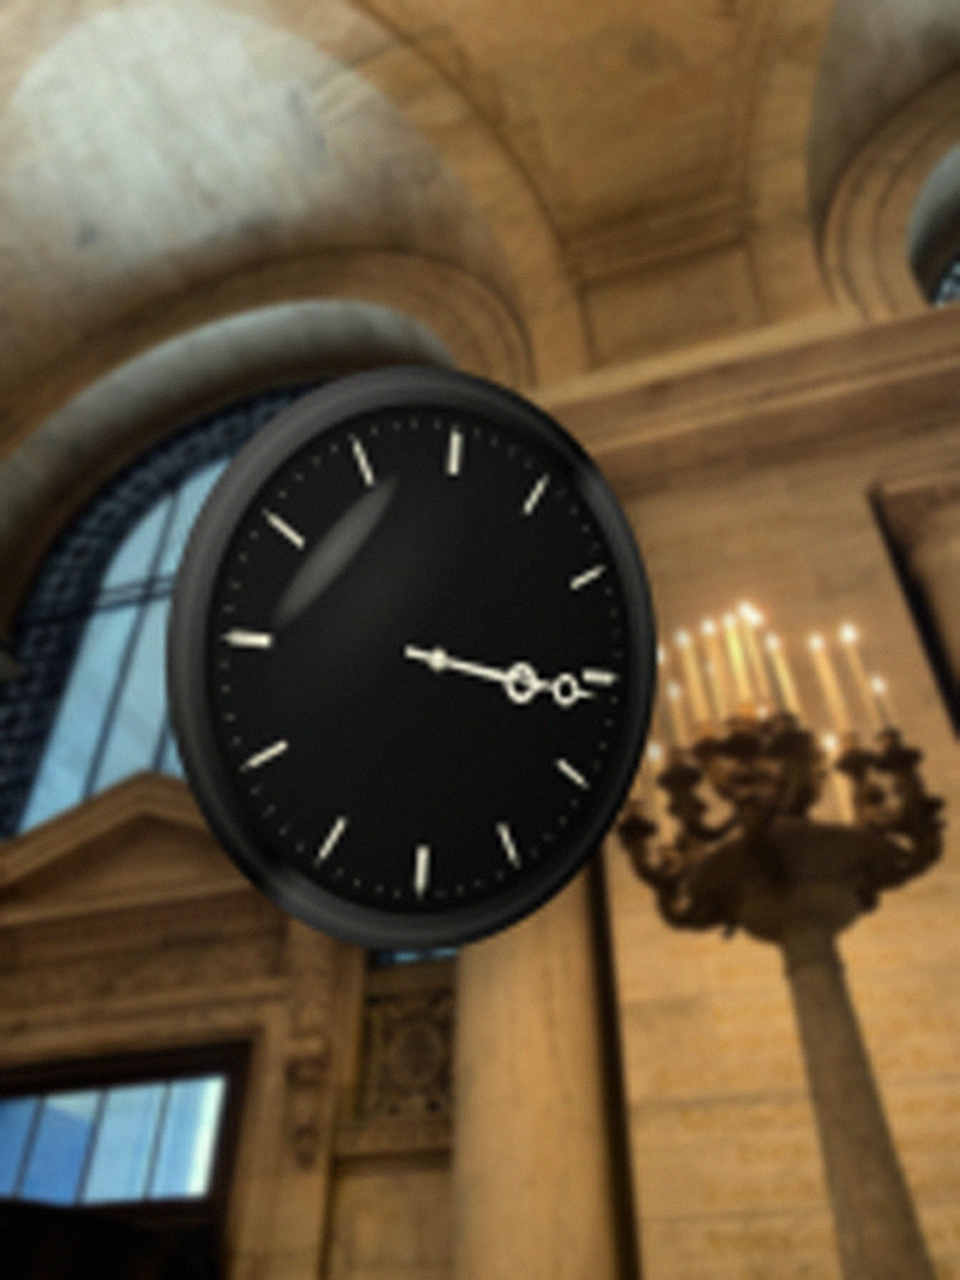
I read 3.16
